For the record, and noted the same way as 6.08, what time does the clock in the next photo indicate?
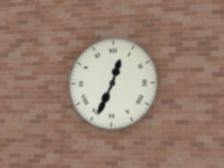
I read 12.34
